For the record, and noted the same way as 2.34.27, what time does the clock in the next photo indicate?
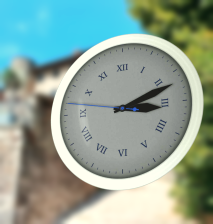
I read 3.11.47
